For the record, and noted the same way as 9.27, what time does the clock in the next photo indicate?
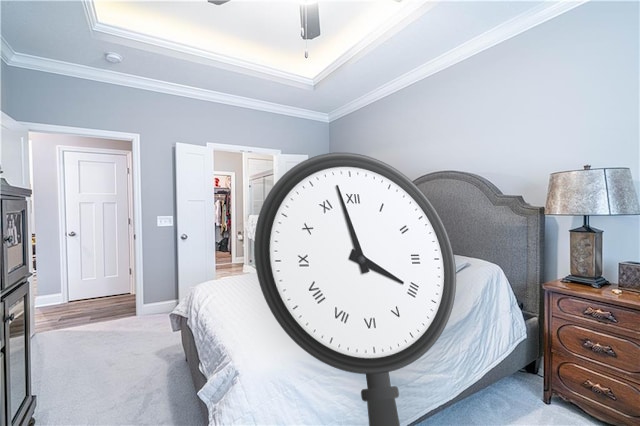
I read 3.58
